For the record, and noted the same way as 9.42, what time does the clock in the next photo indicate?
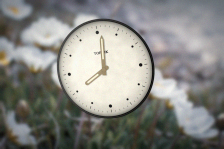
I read 8.01
